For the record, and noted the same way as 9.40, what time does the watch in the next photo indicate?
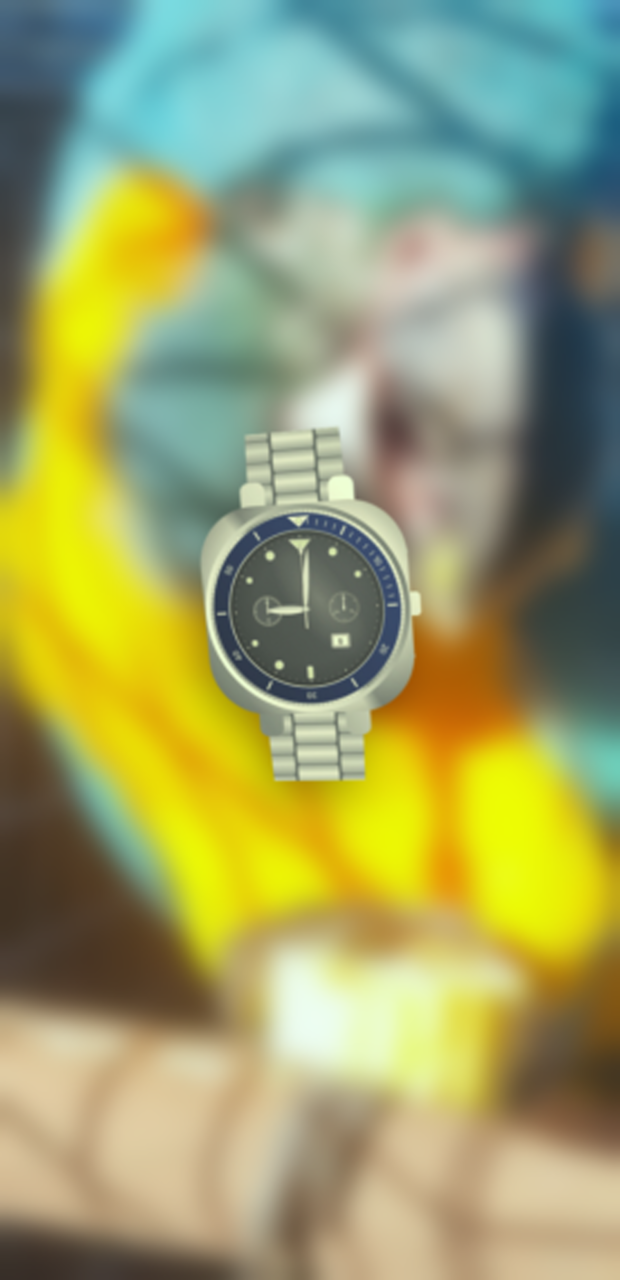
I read 9.01
